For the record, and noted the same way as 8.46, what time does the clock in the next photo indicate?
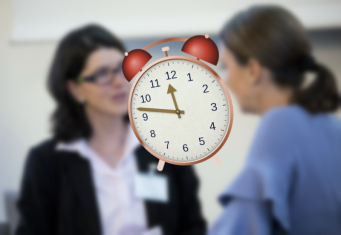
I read 11.47
